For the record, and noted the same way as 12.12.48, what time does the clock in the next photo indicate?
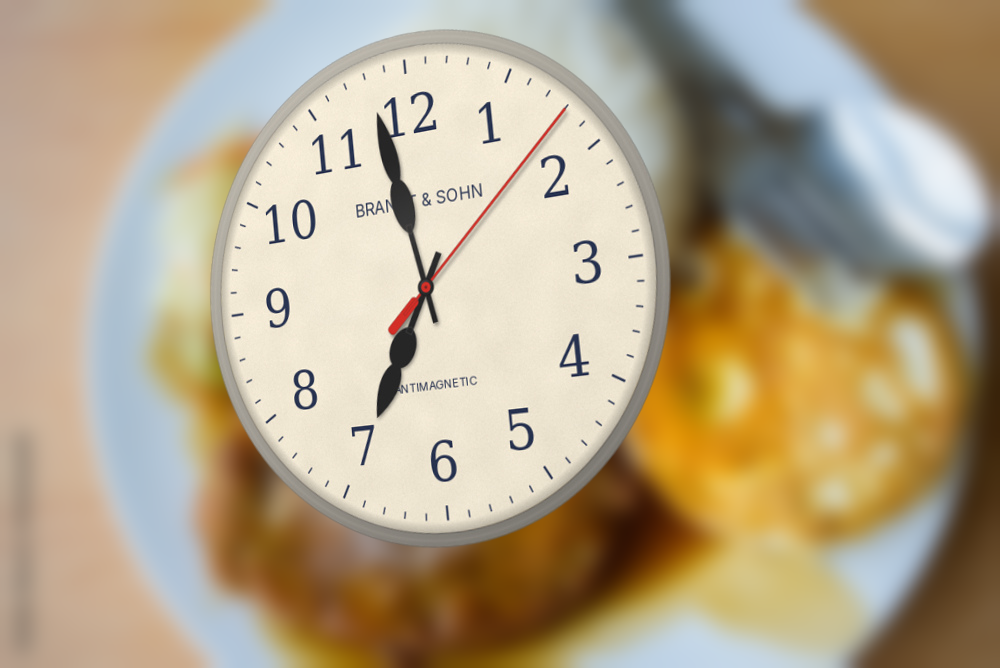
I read 6.58.08
